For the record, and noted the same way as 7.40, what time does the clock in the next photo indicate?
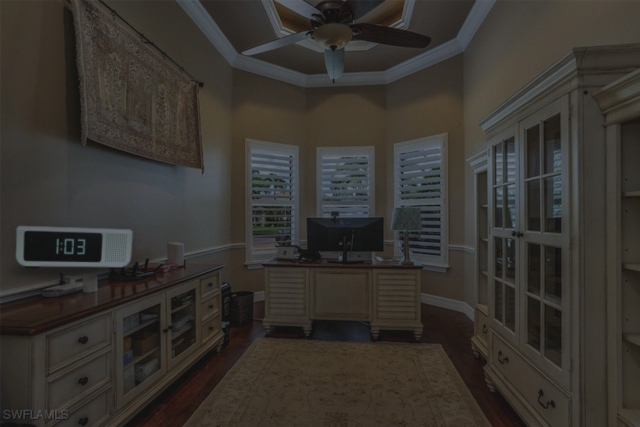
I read 1.03
